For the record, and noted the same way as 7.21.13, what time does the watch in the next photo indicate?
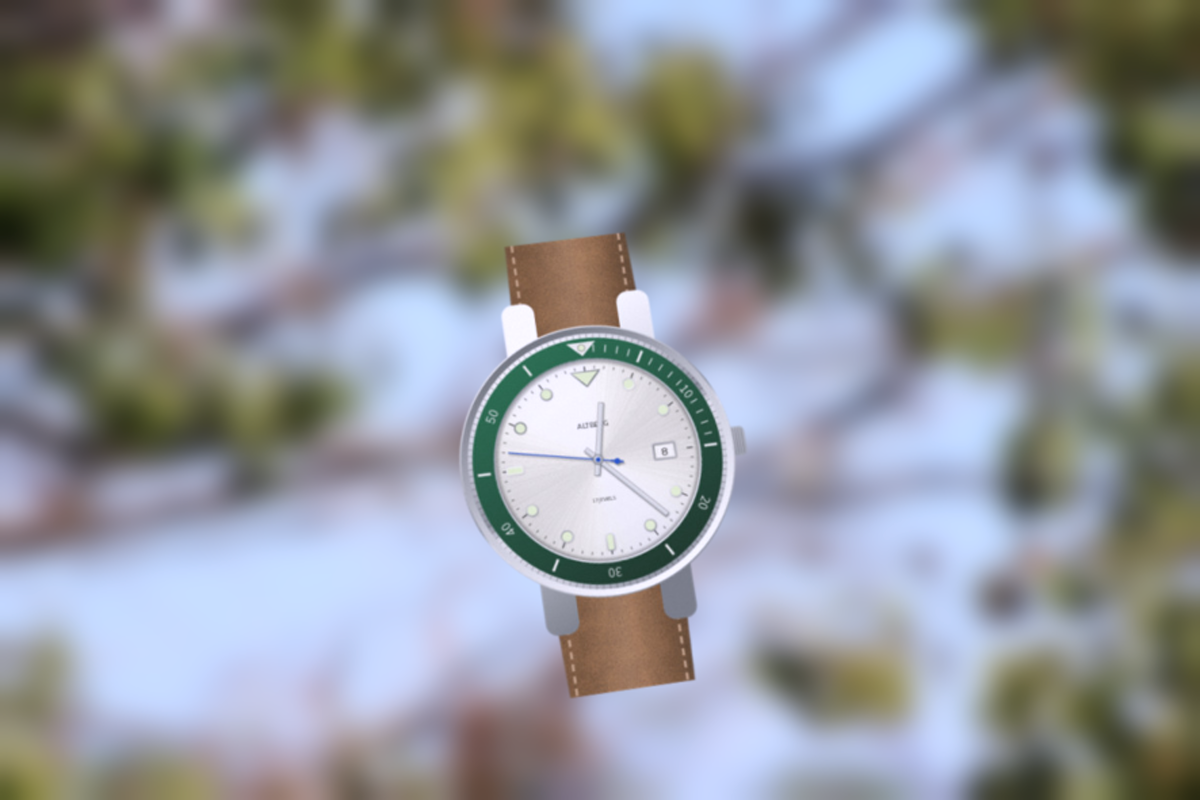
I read 12.22.47
